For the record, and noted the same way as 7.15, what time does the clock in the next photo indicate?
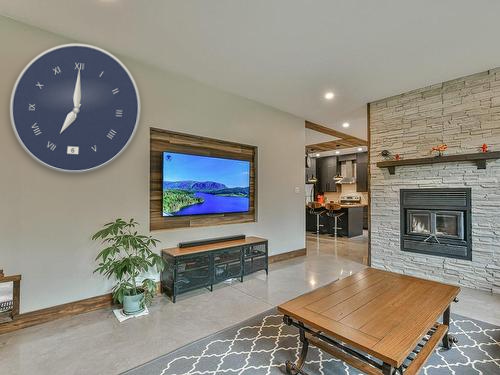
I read 7.00
